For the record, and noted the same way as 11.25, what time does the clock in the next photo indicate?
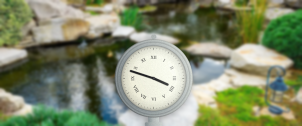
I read 3.48
